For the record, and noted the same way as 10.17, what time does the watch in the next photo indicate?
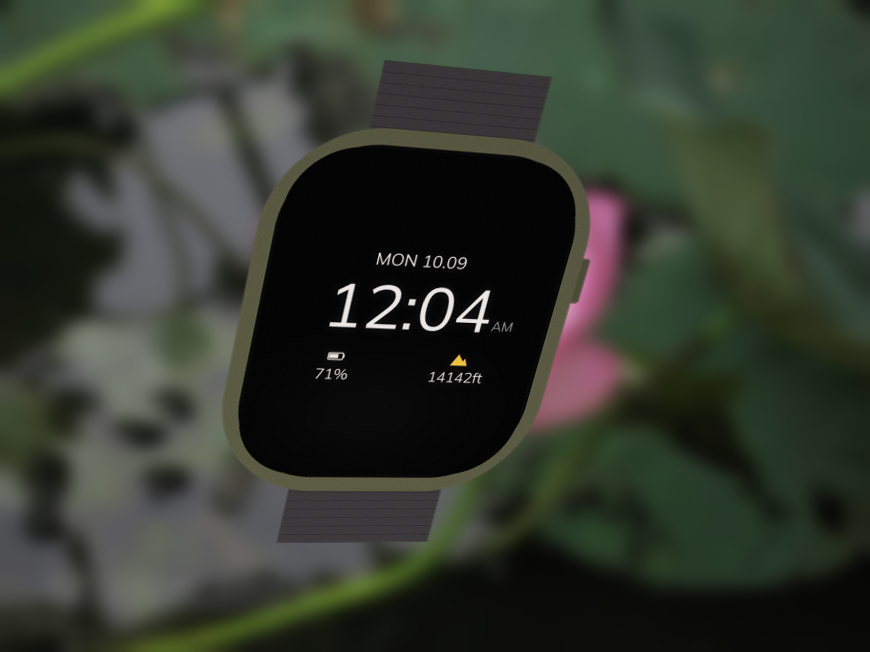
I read 12.04
